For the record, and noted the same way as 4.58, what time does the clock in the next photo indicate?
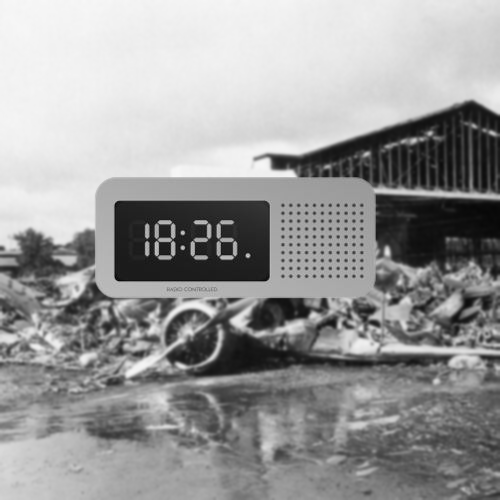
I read 18.26
